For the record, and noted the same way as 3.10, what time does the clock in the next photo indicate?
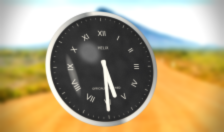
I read 5.30
